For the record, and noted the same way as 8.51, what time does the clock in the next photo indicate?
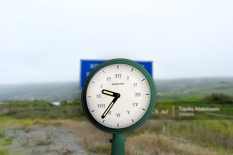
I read 9.36
